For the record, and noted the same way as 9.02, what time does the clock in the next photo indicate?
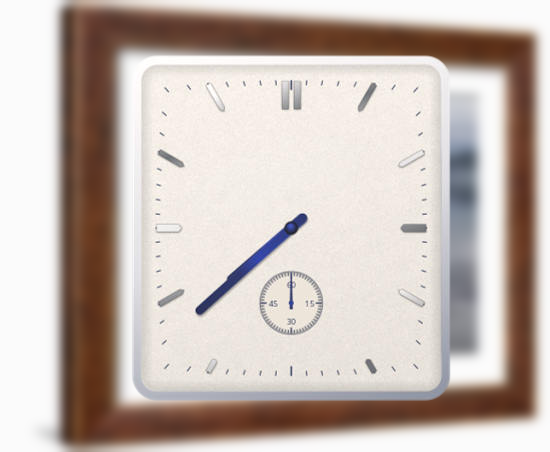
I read 7.38
